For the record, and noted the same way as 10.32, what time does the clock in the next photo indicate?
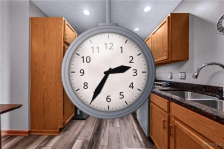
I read 2.35
